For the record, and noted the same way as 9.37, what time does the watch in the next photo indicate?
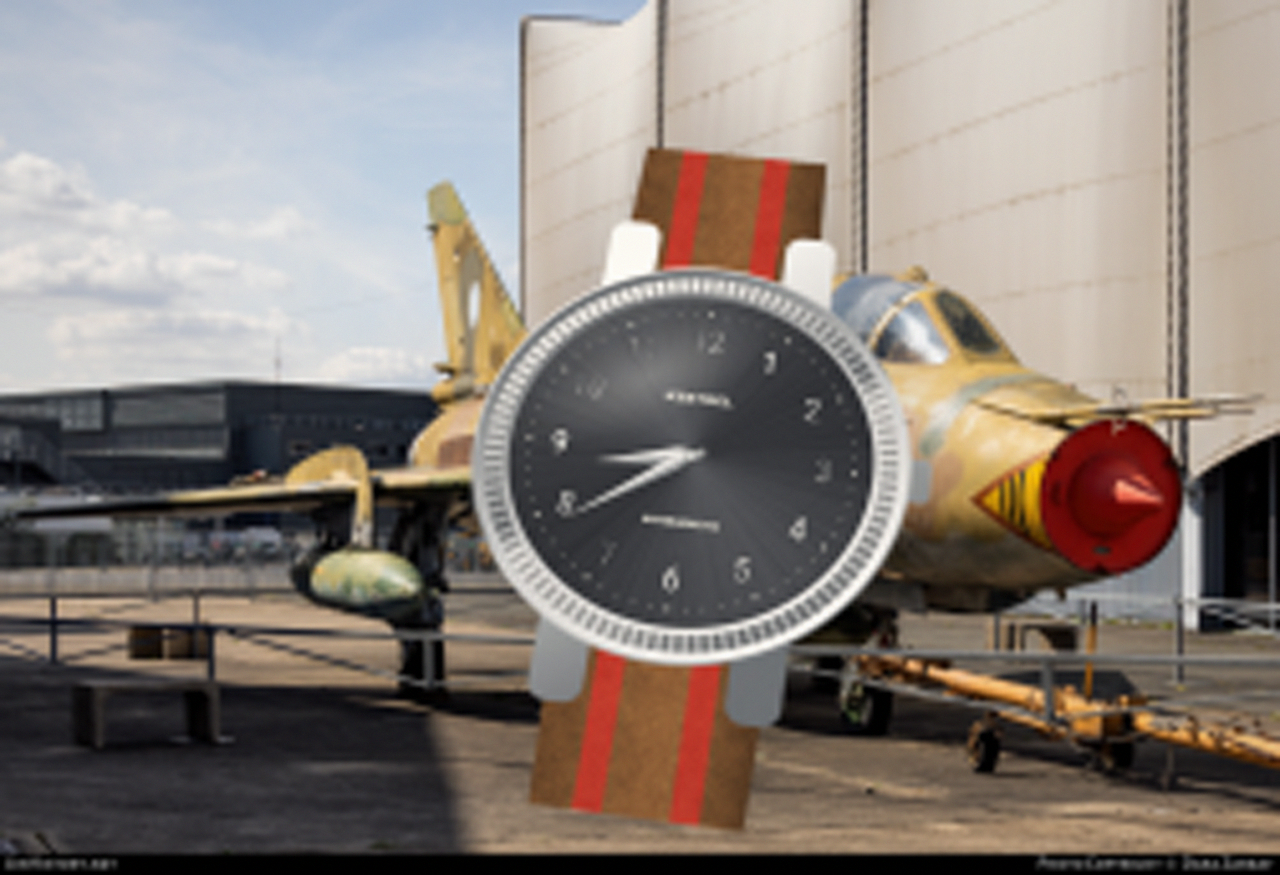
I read 8.39
